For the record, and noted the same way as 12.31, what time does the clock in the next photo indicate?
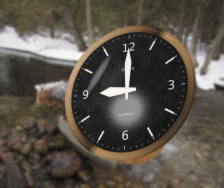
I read 9.00
